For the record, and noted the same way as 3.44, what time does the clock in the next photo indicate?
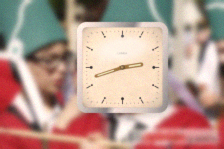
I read 2.42
